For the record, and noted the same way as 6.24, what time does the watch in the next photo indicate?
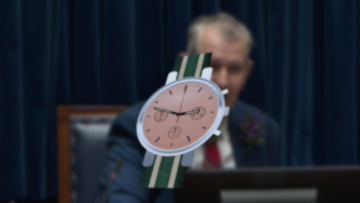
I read 2.48
